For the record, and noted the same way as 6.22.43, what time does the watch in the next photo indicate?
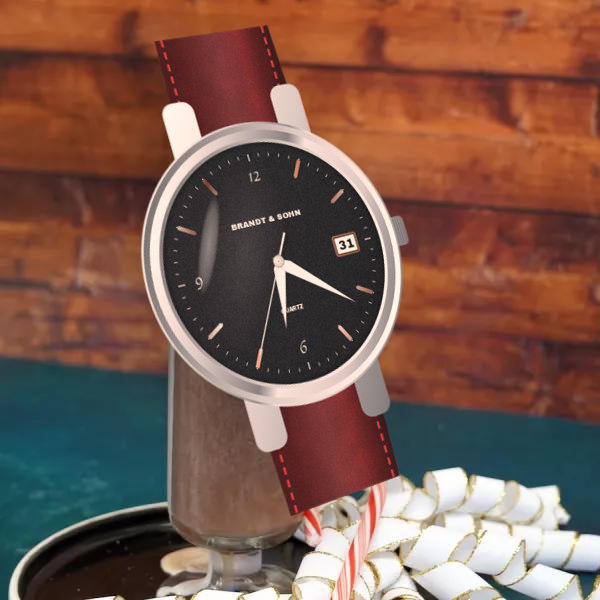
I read 6.21.35
